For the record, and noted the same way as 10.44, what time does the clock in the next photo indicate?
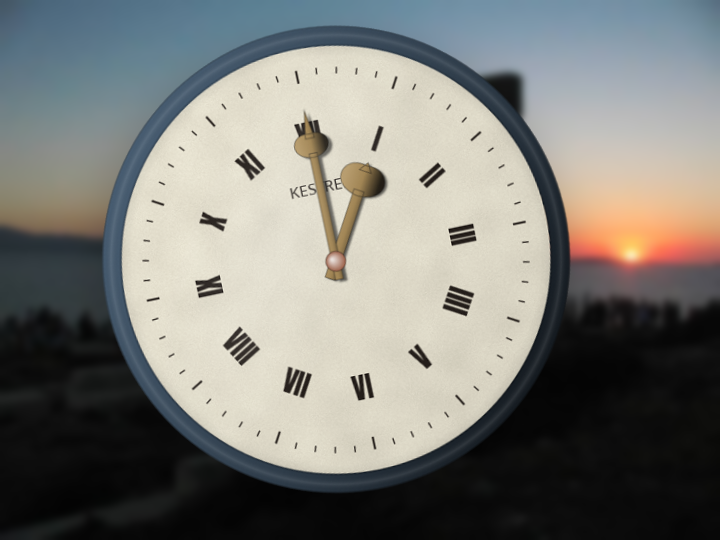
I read 1.00
